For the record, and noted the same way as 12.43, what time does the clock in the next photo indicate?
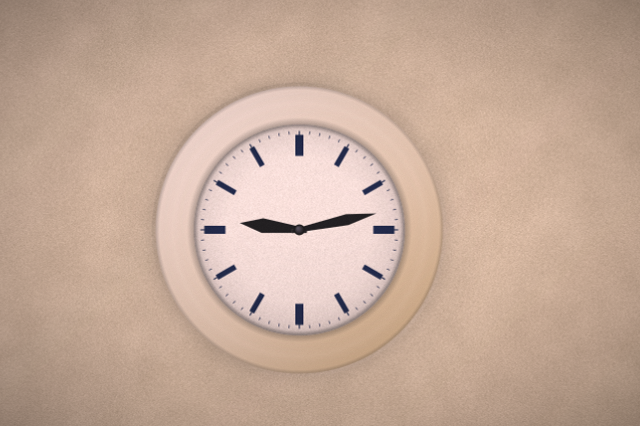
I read 9.13
